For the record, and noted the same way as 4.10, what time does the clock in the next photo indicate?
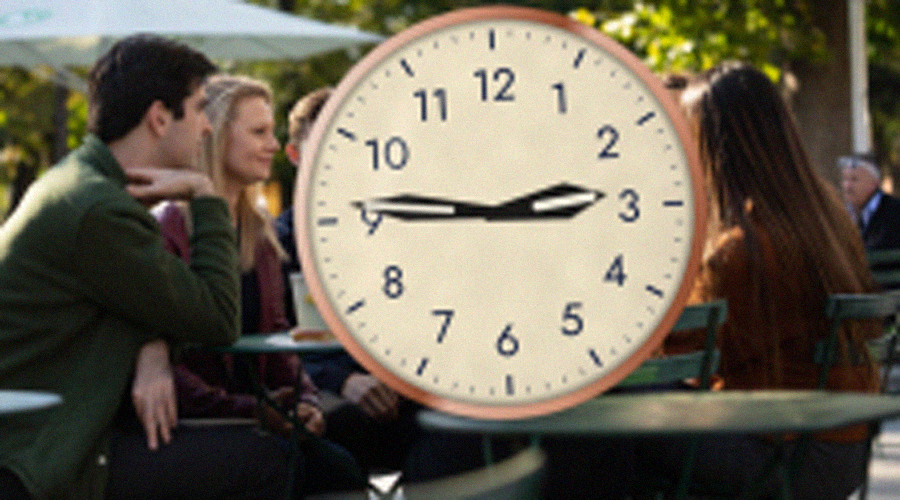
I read 2.46
